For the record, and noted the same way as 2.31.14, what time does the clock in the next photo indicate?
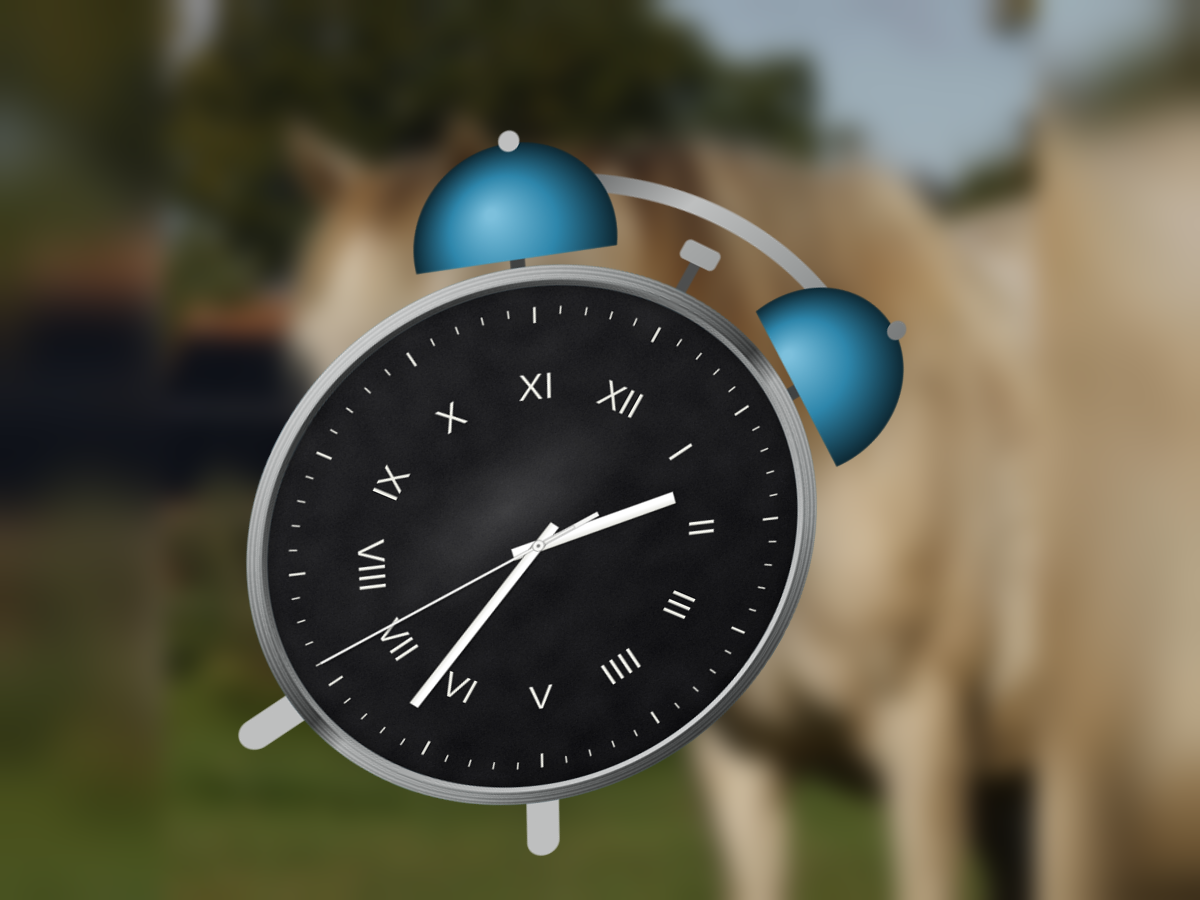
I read 1.31.36
